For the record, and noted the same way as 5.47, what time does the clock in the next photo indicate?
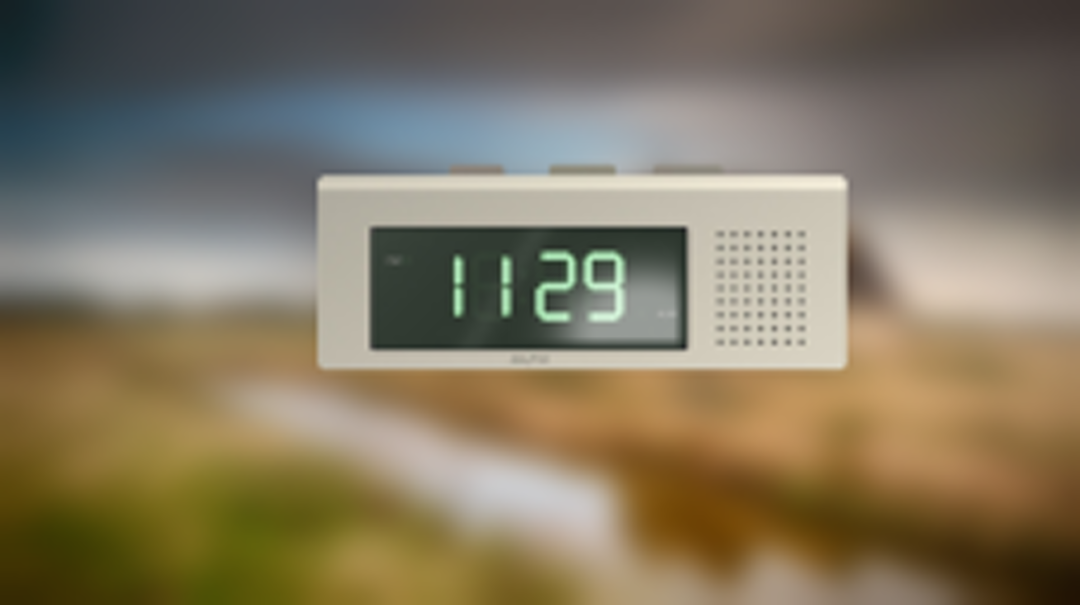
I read 11.29
